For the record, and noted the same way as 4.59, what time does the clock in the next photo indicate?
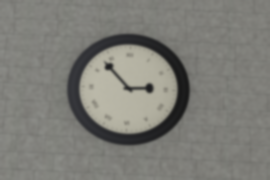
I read 2.53
